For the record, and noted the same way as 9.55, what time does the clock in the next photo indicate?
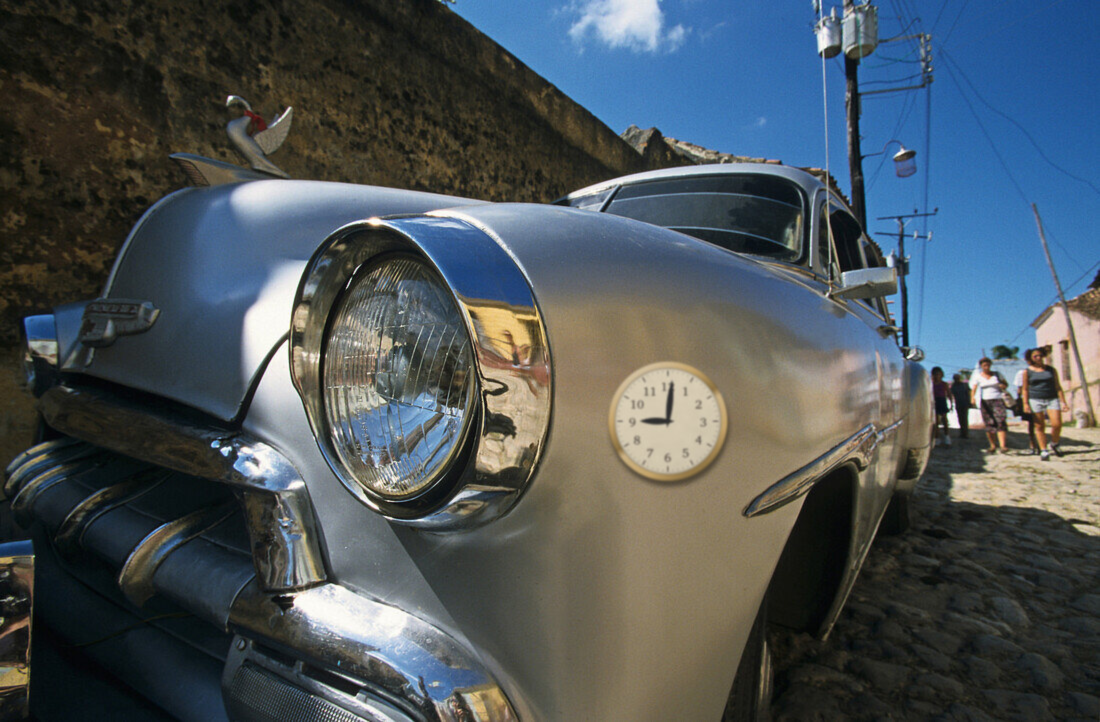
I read 9.01
